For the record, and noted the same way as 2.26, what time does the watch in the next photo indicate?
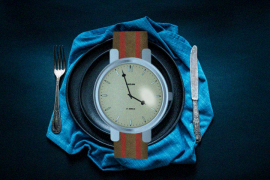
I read 3.57
